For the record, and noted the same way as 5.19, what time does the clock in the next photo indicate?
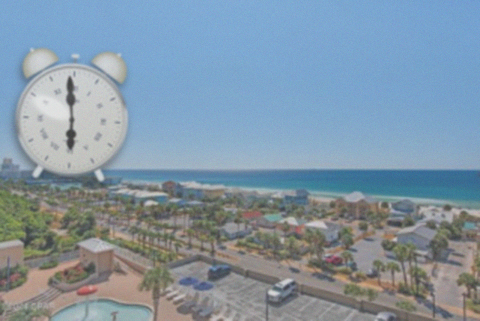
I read 5.59
